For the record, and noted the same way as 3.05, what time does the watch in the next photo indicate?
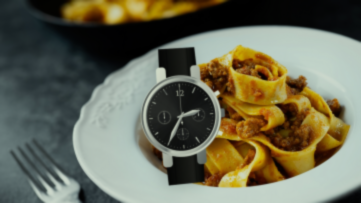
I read 2.35
